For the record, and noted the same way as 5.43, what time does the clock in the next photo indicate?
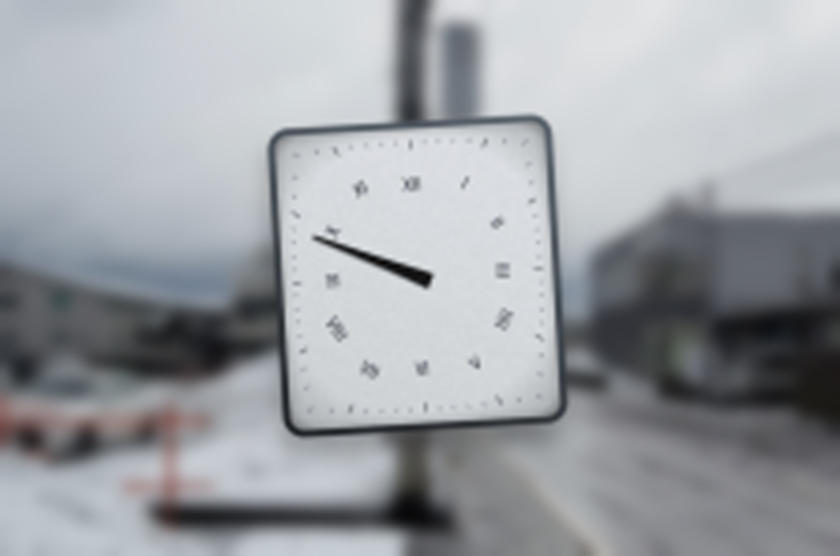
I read 9.49
